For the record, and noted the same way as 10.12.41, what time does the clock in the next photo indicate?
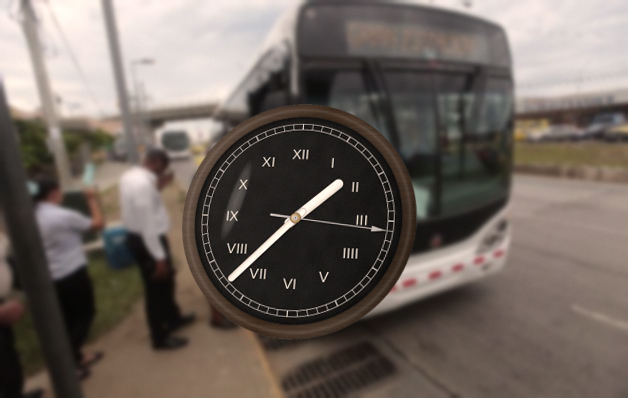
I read 1.37.16
